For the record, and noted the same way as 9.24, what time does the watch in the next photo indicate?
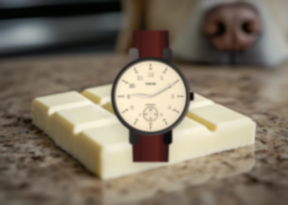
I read 9.10
